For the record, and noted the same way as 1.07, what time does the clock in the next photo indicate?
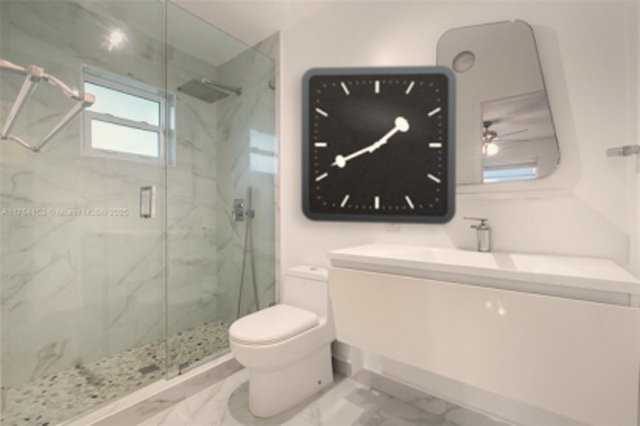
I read 1.41
